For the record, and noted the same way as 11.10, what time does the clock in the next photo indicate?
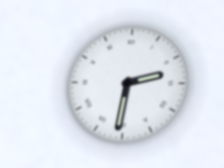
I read 2.31
